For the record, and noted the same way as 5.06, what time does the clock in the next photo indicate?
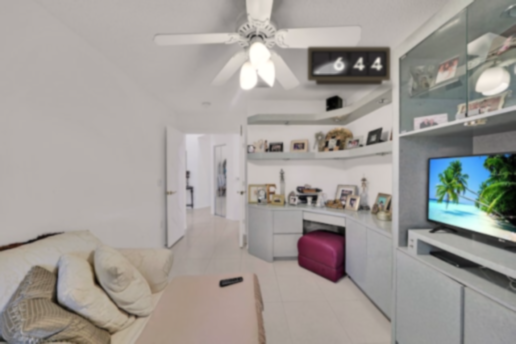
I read 6.44
